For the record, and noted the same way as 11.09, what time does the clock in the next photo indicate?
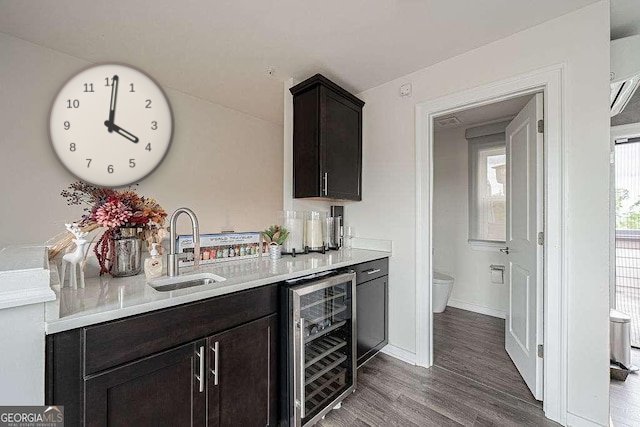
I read 4.01
